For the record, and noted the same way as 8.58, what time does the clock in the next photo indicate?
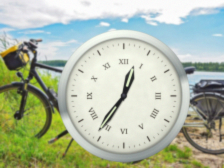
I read 12.36
